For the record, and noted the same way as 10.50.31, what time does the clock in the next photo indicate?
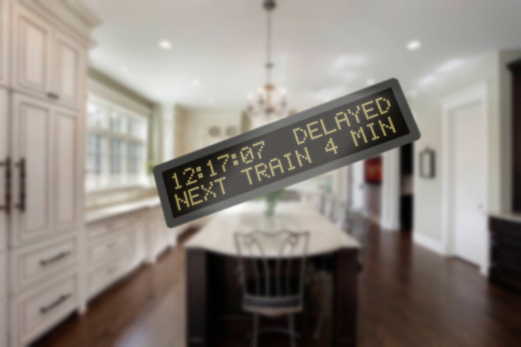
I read 12.17.07
